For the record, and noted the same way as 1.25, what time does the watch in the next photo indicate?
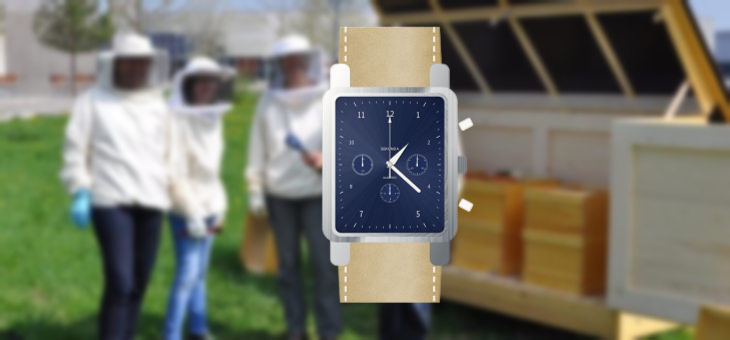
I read 1.22
